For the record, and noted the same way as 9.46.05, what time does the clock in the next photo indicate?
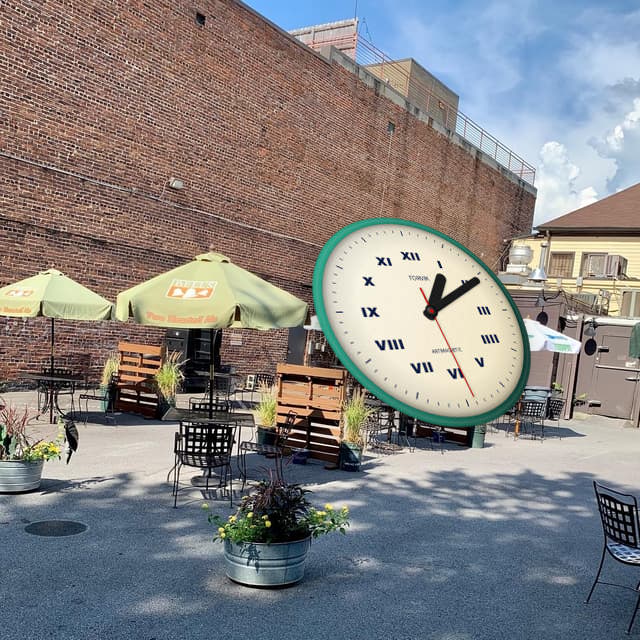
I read 1.10.29
